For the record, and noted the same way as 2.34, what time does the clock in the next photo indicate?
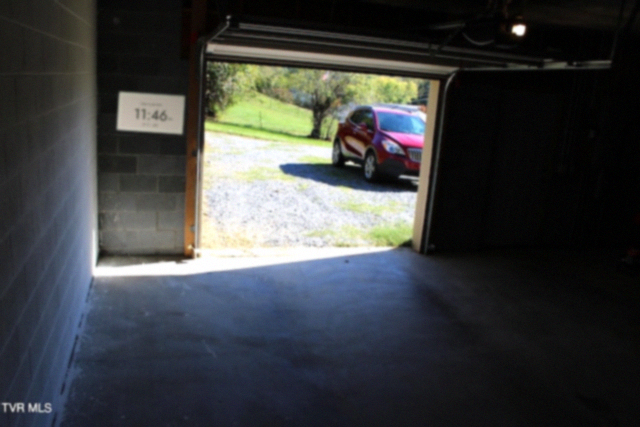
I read 11.46
